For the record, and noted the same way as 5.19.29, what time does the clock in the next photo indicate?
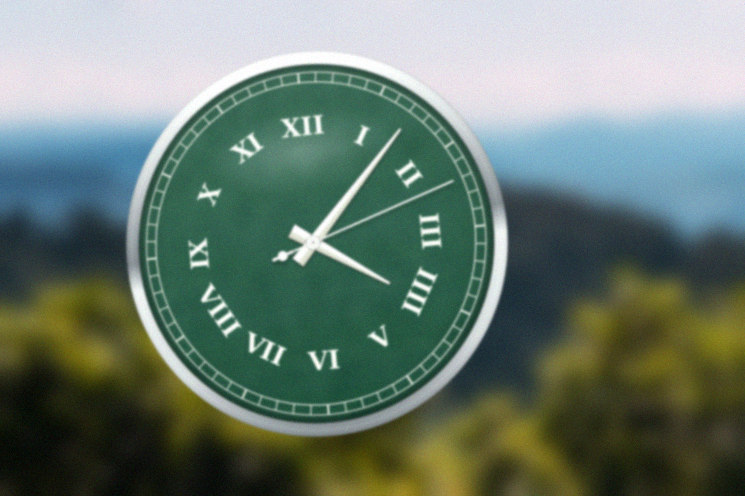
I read 4.07.12
